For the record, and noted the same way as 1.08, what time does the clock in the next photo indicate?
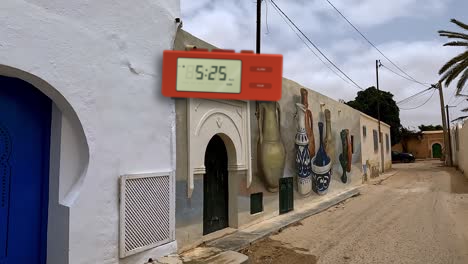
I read 5.25
